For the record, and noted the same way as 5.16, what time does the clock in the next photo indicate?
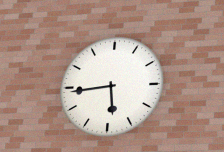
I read 5.44
